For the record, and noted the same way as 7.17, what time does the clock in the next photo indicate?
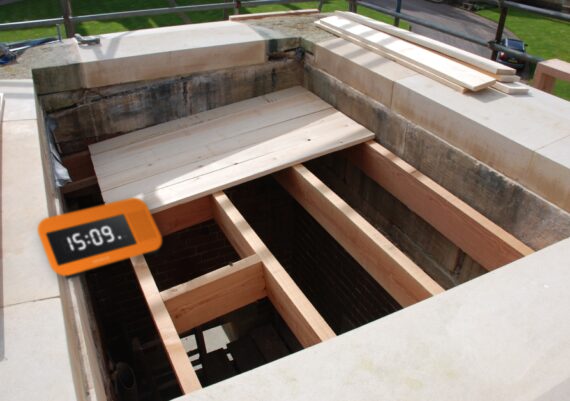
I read 15.09
